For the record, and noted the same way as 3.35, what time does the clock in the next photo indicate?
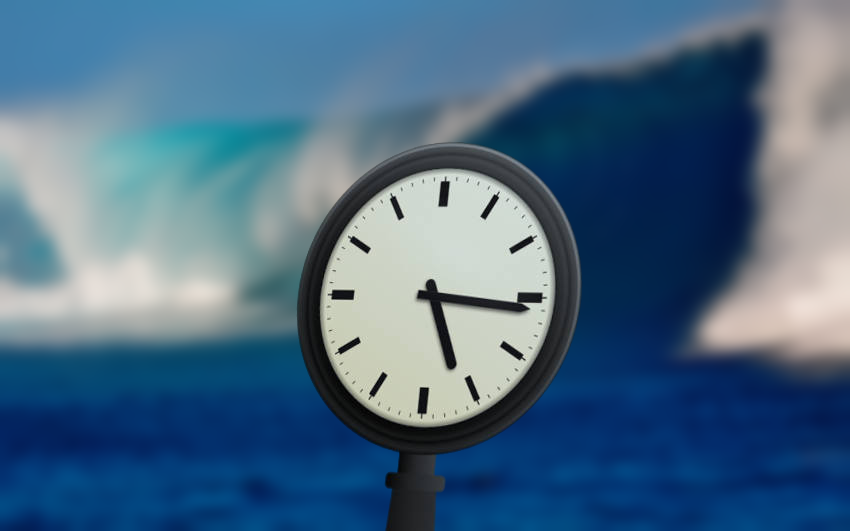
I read 5.16
